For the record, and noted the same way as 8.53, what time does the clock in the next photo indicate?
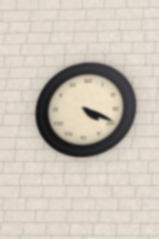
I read 4.19
